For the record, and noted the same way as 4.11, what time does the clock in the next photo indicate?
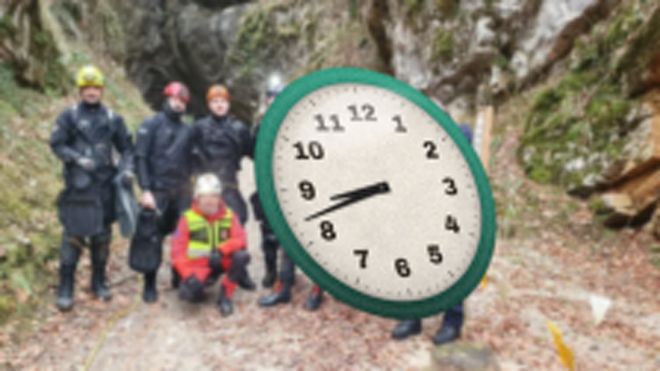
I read 8.42
